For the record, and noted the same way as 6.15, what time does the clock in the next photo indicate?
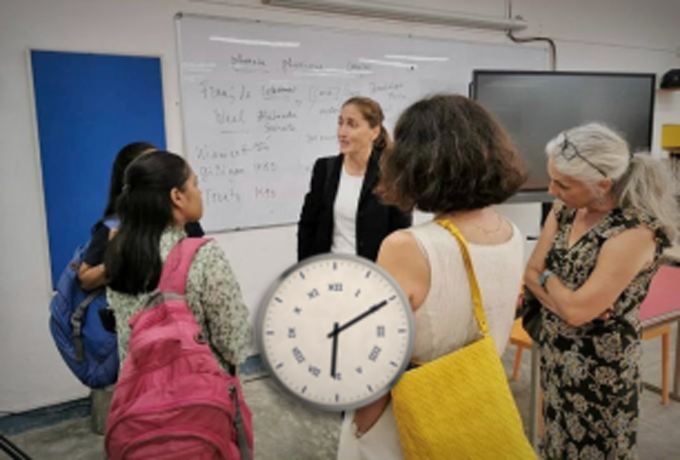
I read 6.10
